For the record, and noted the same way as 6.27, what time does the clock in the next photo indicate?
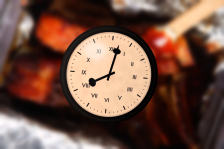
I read 8.02
